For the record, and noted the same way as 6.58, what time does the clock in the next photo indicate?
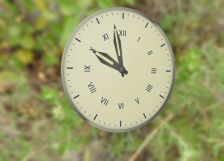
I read 9.58
